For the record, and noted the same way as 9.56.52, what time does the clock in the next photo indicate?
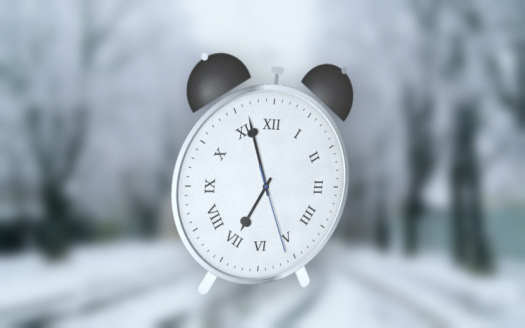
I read 6.56.26
